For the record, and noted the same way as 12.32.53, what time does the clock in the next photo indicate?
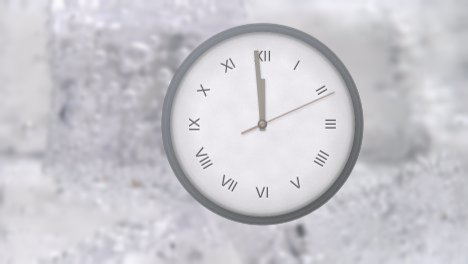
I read 11.59.11
